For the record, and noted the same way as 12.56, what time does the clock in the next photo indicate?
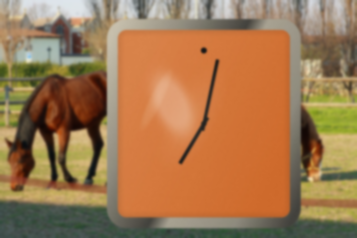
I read 7.02
